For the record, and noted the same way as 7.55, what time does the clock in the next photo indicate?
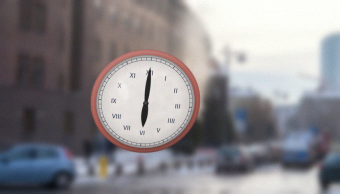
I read 6.00
